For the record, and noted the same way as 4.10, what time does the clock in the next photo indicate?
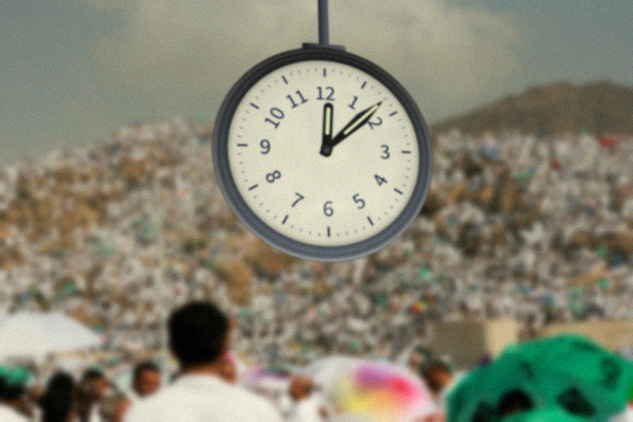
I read 12.08
